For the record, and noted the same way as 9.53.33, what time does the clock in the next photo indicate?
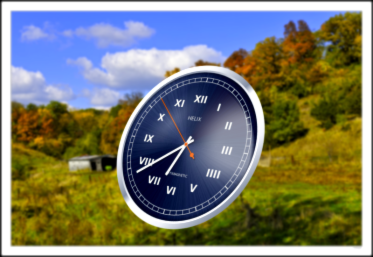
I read 6.38.52
